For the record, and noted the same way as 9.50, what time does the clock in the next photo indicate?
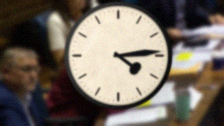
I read 4.14
